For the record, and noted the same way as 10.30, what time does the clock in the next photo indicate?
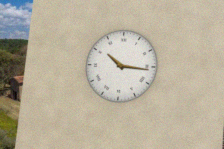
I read 10.16
